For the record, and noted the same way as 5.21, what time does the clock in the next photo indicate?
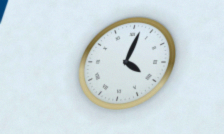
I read 4.02
